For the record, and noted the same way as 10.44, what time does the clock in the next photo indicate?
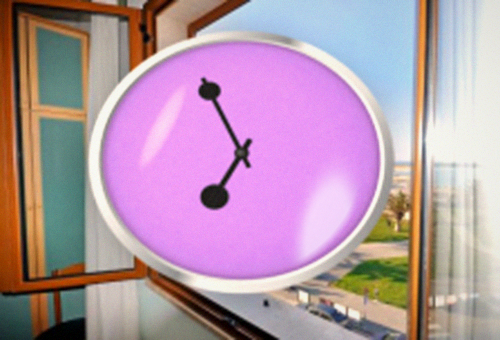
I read 6.56
